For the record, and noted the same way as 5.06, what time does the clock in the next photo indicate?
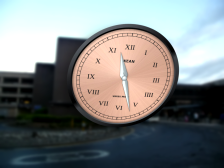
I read 11.27
